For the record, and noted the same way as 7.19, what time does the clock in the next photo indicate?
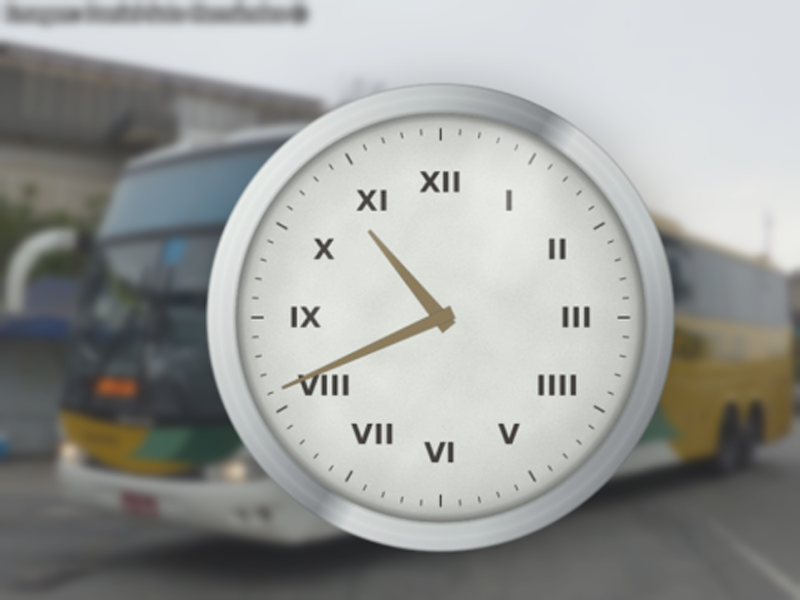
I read 10.41
